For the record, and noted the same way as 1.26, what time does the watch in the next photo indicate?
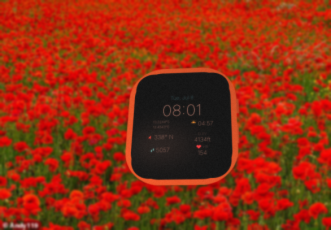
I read 8.01
